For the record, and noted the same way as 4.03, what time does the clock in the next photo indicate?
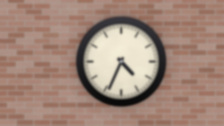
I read 4.34
